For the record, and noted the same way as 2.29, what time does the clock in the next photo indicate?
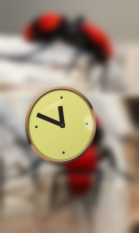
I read 11.49
